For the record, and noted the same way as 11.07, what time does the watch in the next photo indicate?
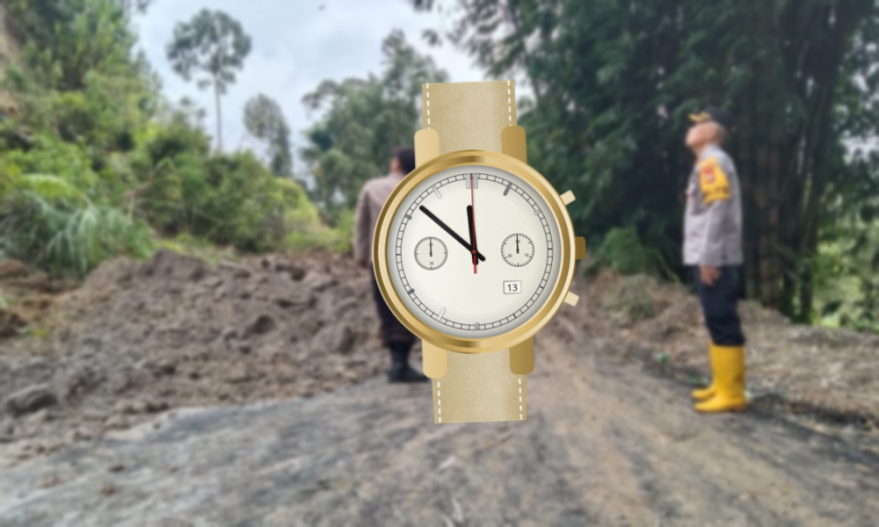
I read 11.52
